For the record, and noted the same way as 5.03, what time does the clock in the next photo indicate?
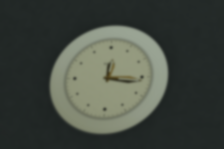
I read 12.16
